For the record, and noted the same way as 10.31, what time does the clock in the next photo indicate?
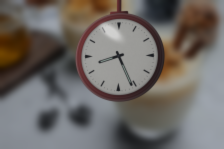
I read 8.26
